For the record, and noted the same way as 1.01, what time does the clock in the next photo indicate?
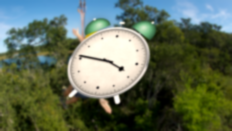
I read 3.46
